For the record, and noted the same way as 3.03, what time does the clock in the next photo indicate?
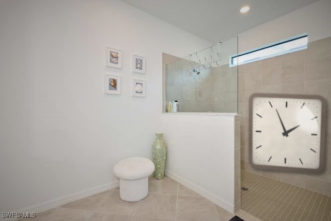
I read 1.56
